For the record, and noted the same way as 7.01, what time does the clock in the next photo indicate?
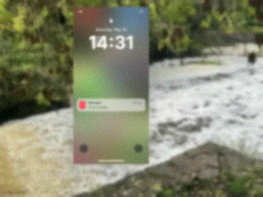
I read 14.31
